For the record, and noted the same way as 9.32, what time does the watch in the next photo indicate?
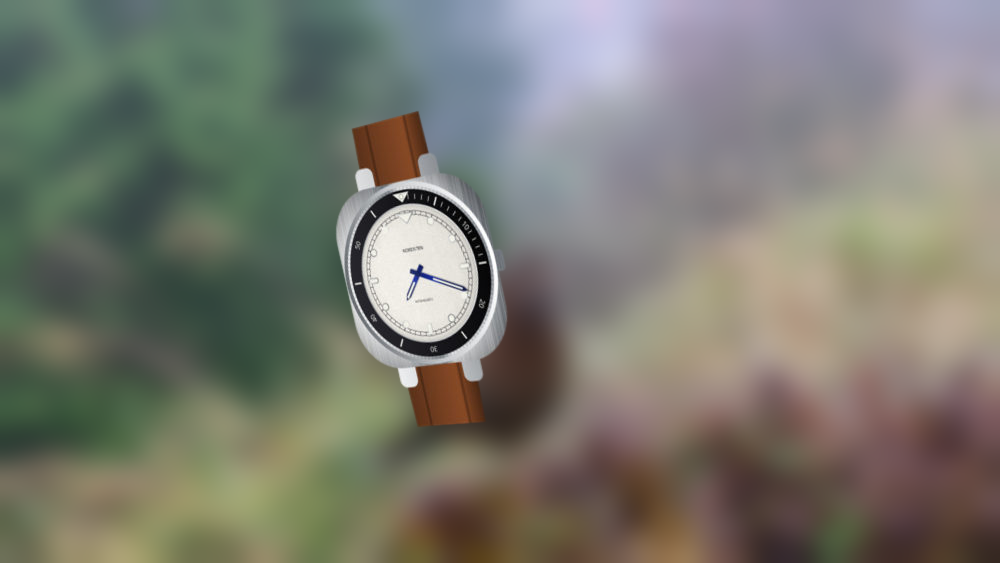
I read 7.19
